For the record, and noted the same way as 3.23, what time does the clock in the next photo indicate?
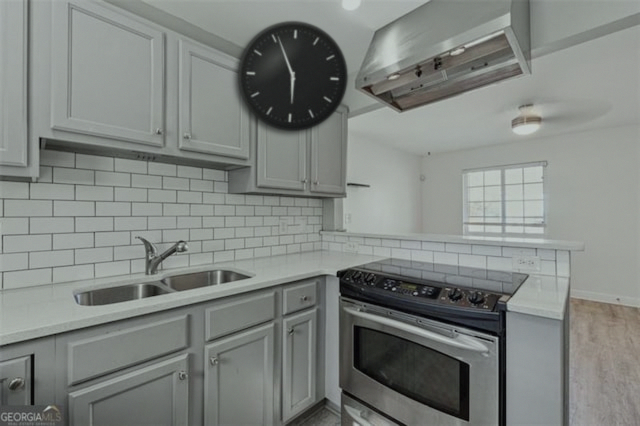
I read 5.56
